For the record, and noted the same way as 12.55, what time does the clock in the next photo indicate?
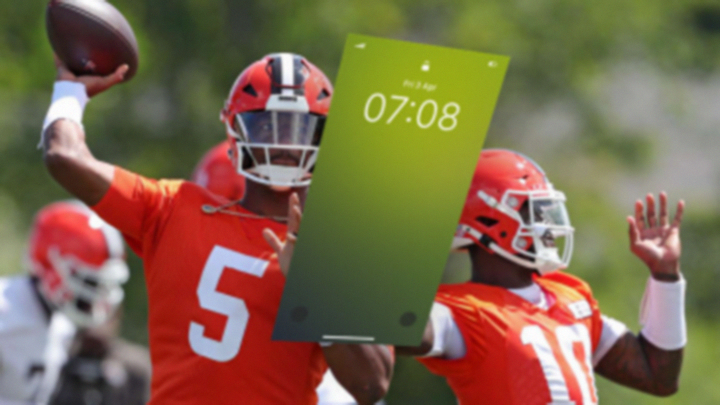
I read 7.08
